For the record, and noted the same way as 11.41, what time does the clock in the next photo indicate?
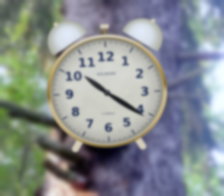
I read 10.21
